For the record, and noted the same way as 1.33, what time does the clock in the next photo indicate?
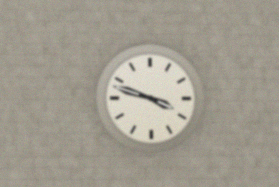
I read 3.48
